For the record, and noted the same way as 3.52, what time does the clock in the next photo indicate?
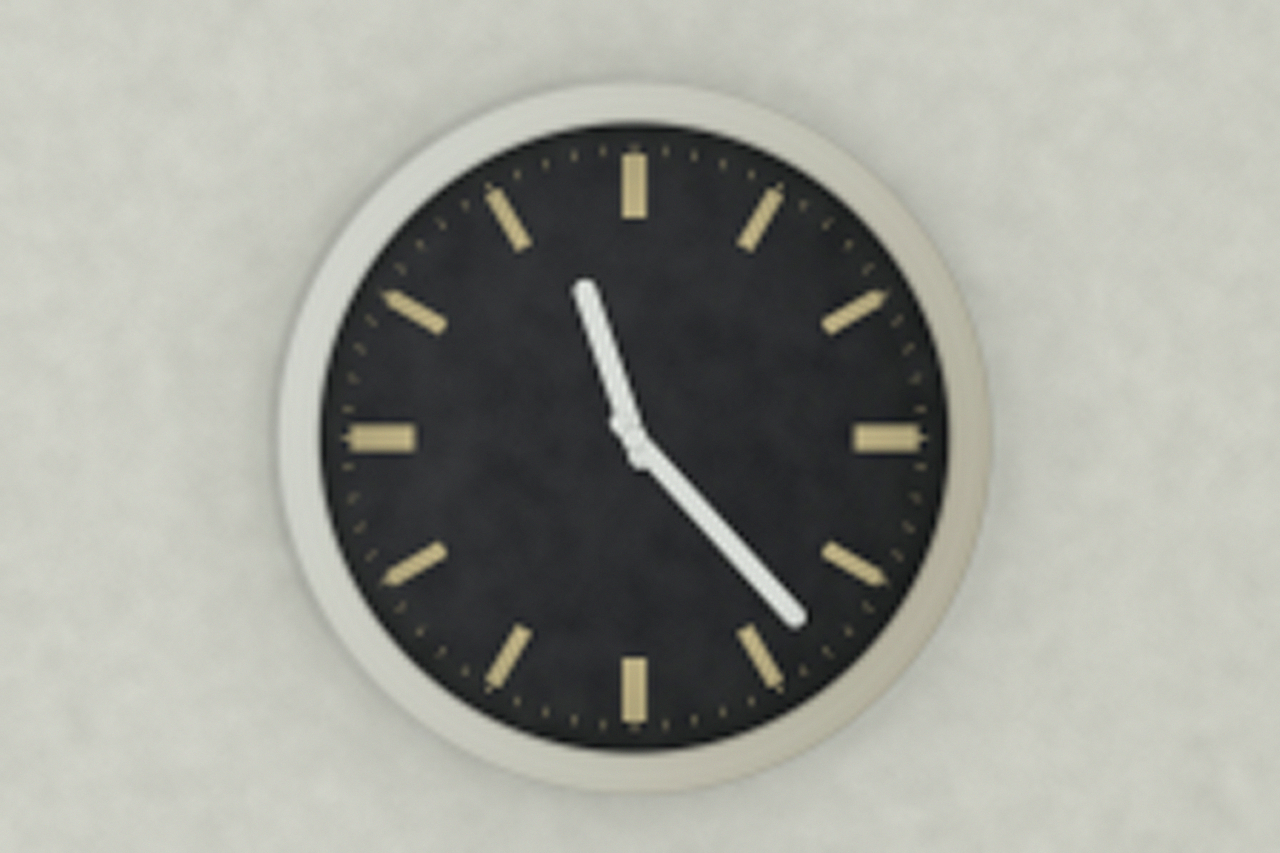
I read 11.23
